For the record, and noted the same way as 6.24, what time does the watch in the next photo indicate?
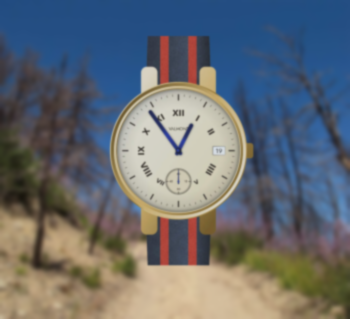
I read 12.54
